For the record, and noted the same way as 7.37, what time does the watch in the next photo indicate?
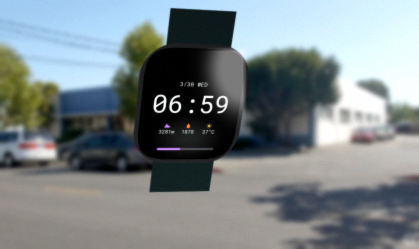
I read 6.59
